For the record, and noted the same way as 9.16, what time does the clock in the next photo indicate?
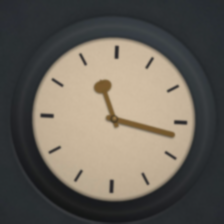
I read 11.17
